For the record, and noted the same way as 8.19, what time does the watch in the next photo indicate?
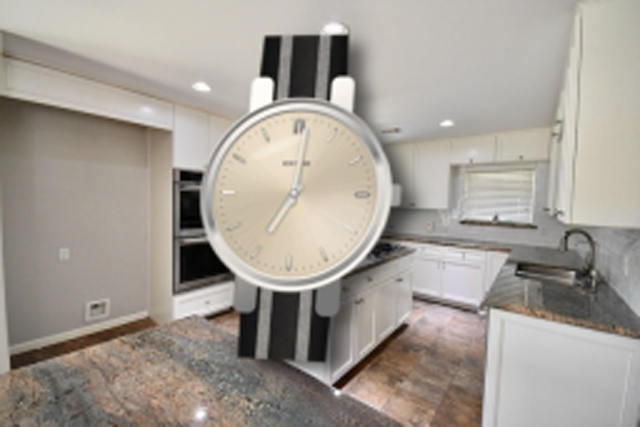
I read 7.01
